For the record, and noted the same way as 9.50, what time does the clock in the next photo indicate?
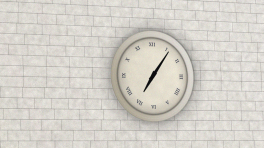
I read 7.06
